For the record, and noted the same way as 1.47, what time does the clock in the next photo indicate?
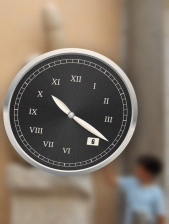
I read 10.20
